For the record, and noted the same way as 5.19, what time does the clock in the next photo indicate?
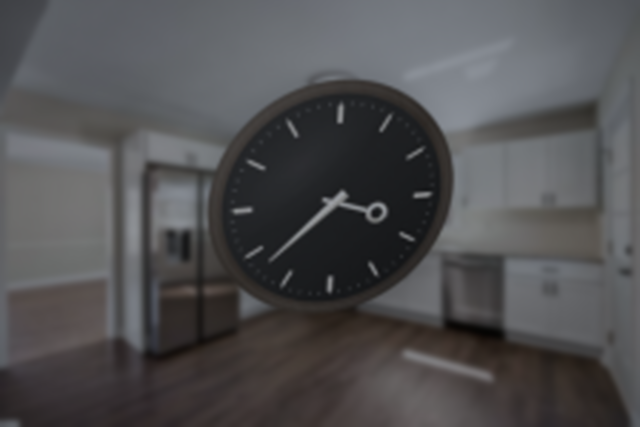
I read 3.38
